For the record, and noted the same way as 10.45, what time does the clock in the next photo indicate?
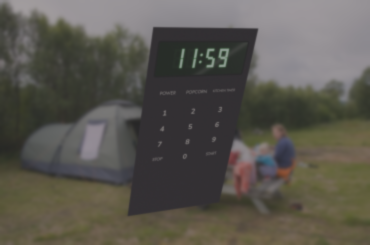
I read 11.59
